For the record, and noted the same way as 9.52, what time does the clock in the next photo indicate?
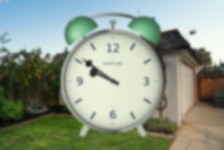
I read 9.51
